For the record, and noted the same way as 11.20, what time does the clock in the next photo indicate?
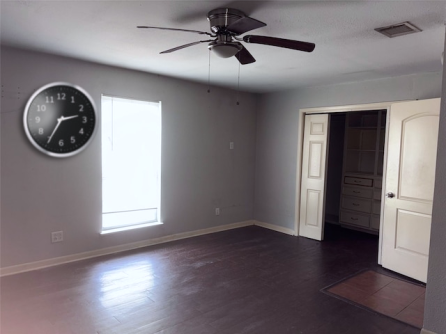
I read 2.35
